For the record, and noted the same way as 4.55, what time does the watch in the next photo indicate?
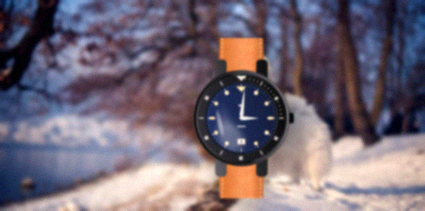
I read 3.01
